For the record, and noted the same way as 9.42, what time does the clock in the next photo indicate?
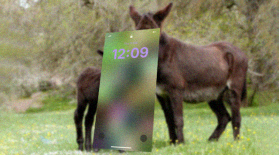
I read 12.09
